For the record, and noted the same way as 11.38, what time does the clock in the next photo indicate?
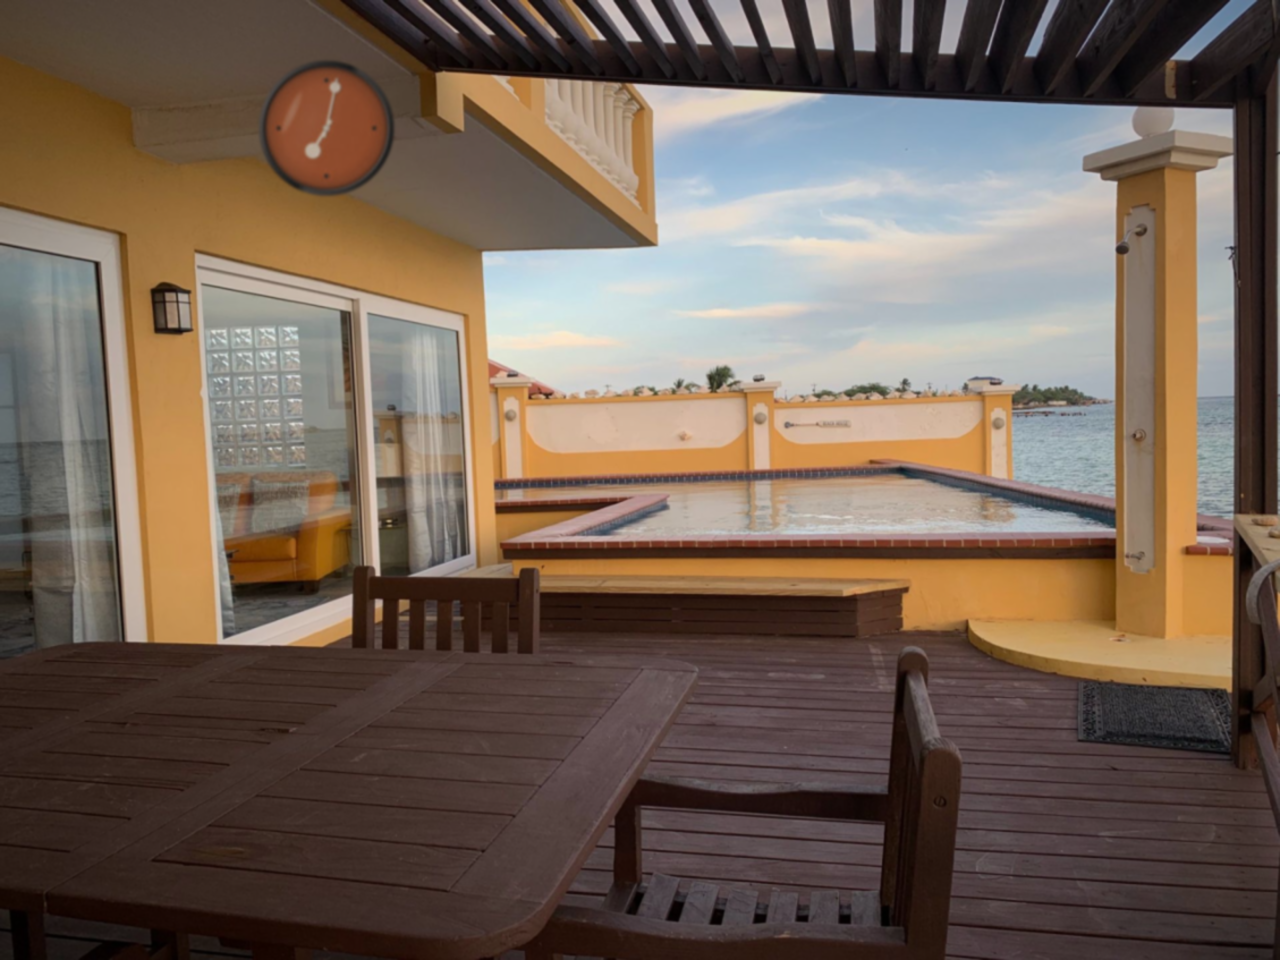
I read 7.02
